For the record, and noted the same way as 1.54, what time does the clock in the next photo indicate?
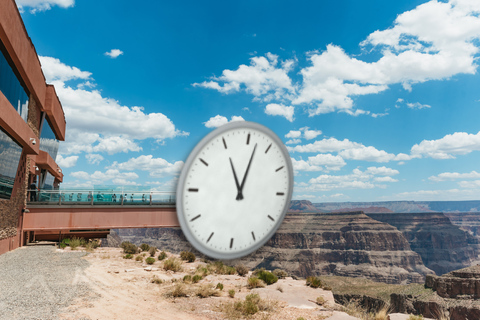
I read 11.02
